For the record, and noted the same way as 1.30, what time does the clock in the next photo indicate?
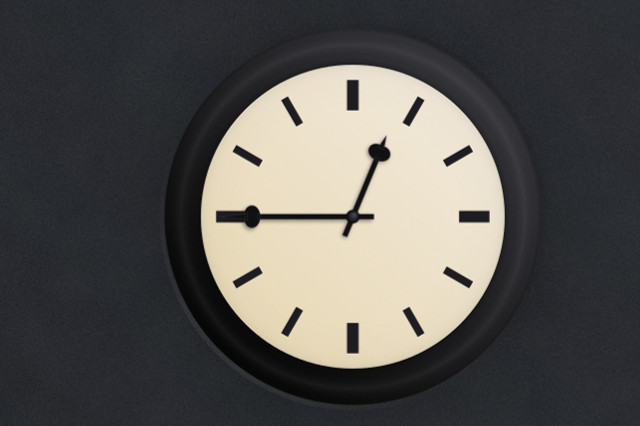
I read 12.45
